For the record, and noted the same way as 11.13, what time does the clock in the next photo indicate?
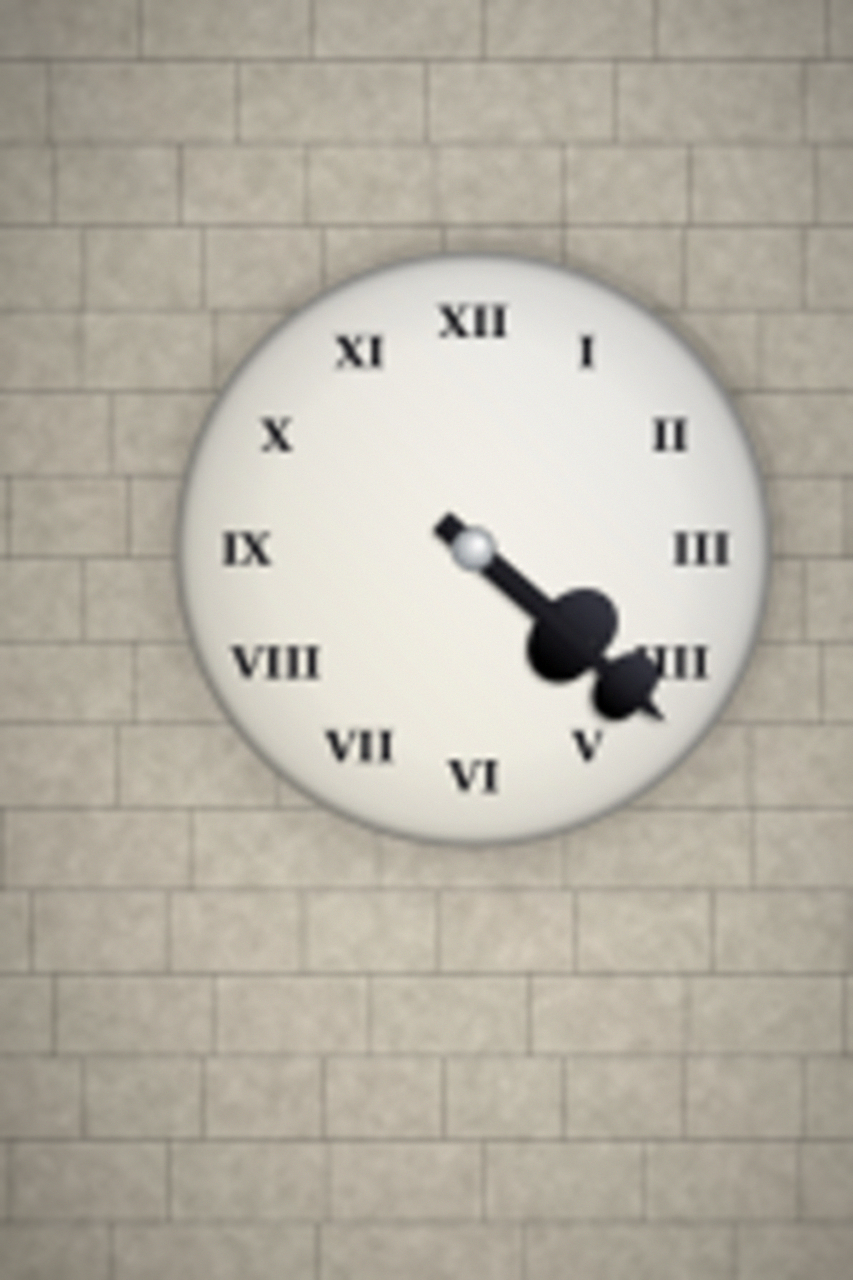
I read 4.22
